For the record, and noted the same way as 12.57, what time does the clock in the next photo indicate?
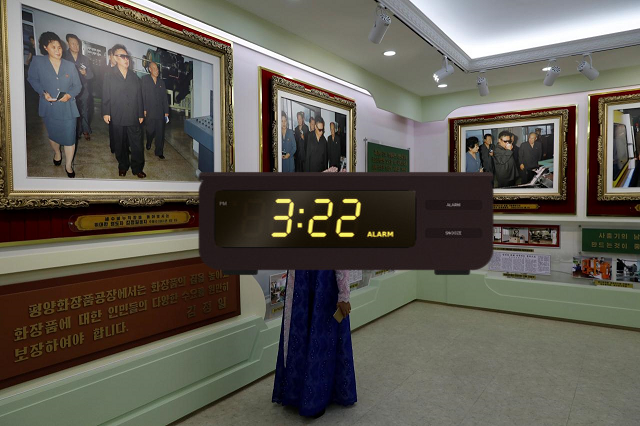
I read 3.22
